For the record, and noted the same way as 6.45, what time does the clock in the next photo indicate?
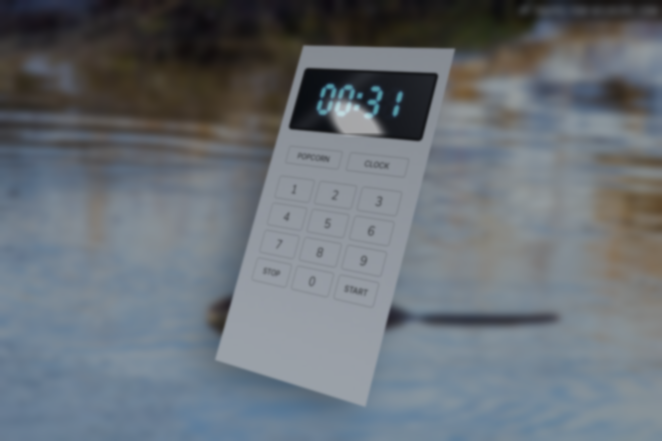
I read 0.31
